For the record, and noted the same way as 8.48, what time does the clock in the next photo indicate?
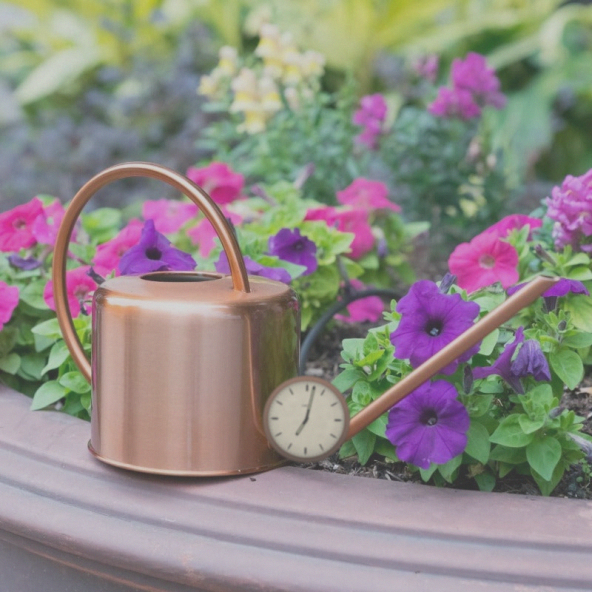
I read 7.02
